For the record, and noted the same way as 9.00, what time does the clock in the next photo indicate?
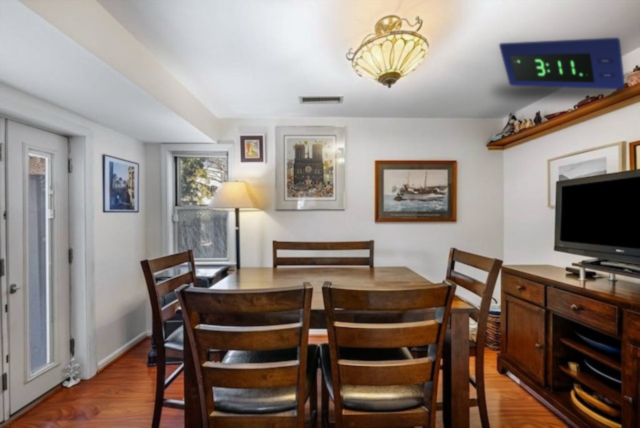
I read 3.11
